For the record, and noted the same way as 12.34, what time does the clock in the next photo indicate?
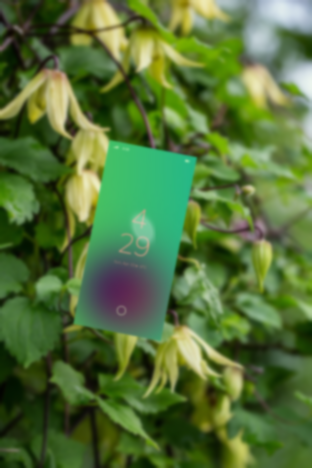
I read 4.29
